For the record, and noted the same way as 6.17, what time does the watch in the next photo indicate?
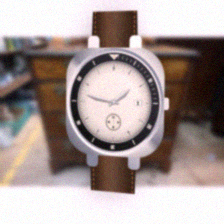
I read 1.47
